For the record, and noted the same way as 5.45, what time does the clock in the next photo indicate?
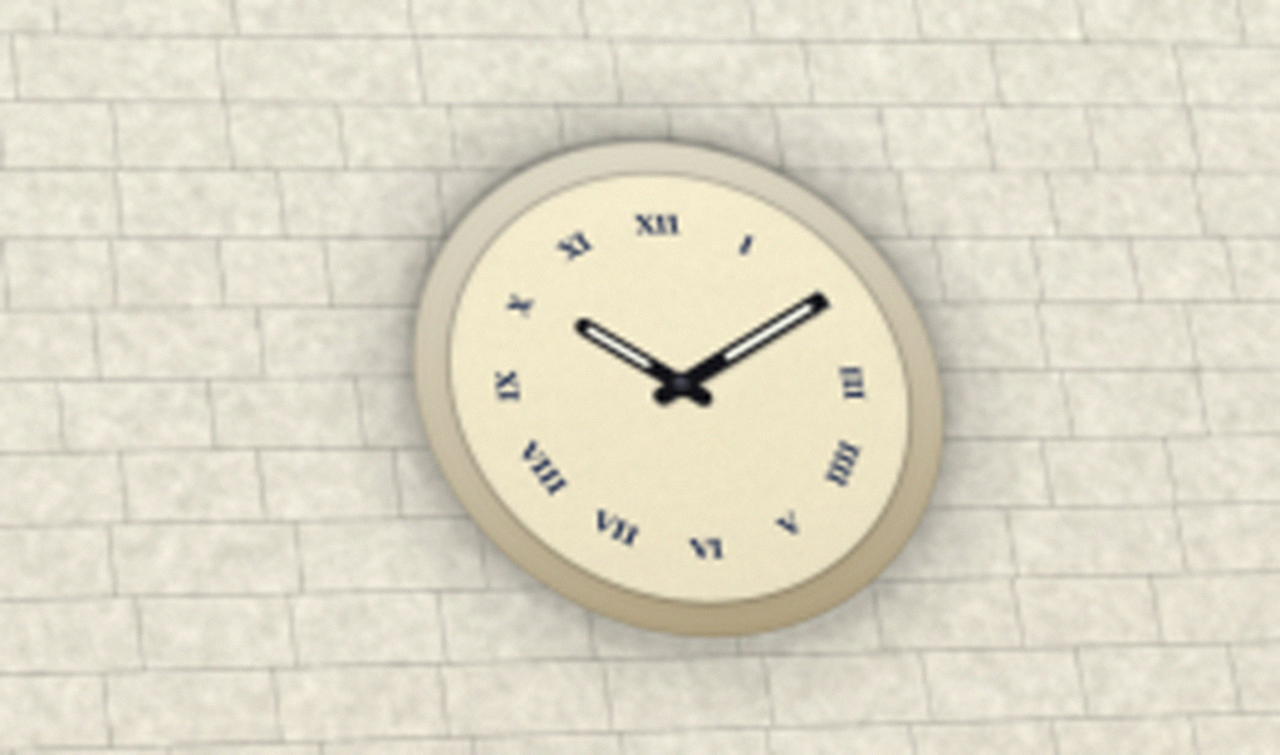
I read 10.10
